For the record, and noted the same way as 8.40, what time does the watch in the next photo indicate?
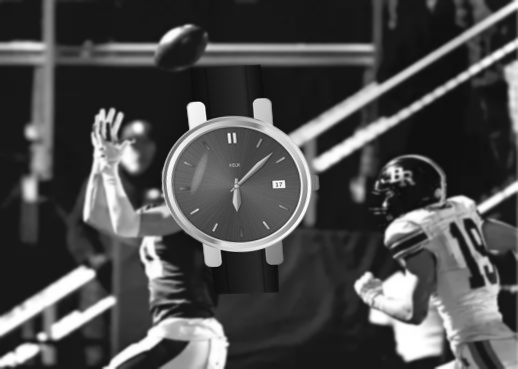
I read 6.08
